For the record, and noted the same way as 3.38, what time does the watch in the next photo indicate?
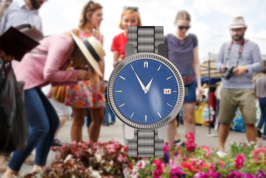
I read 12.55
